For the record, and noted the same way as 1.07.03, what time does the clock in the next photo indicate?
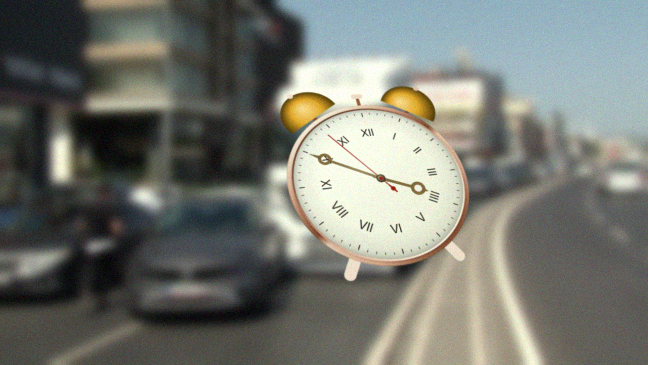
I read 3.49.54
